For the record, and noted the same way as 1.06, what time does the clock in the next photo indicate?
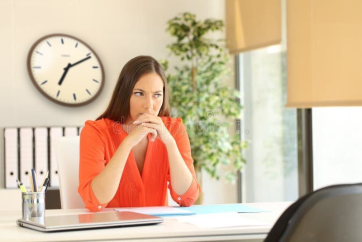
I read 7.11
